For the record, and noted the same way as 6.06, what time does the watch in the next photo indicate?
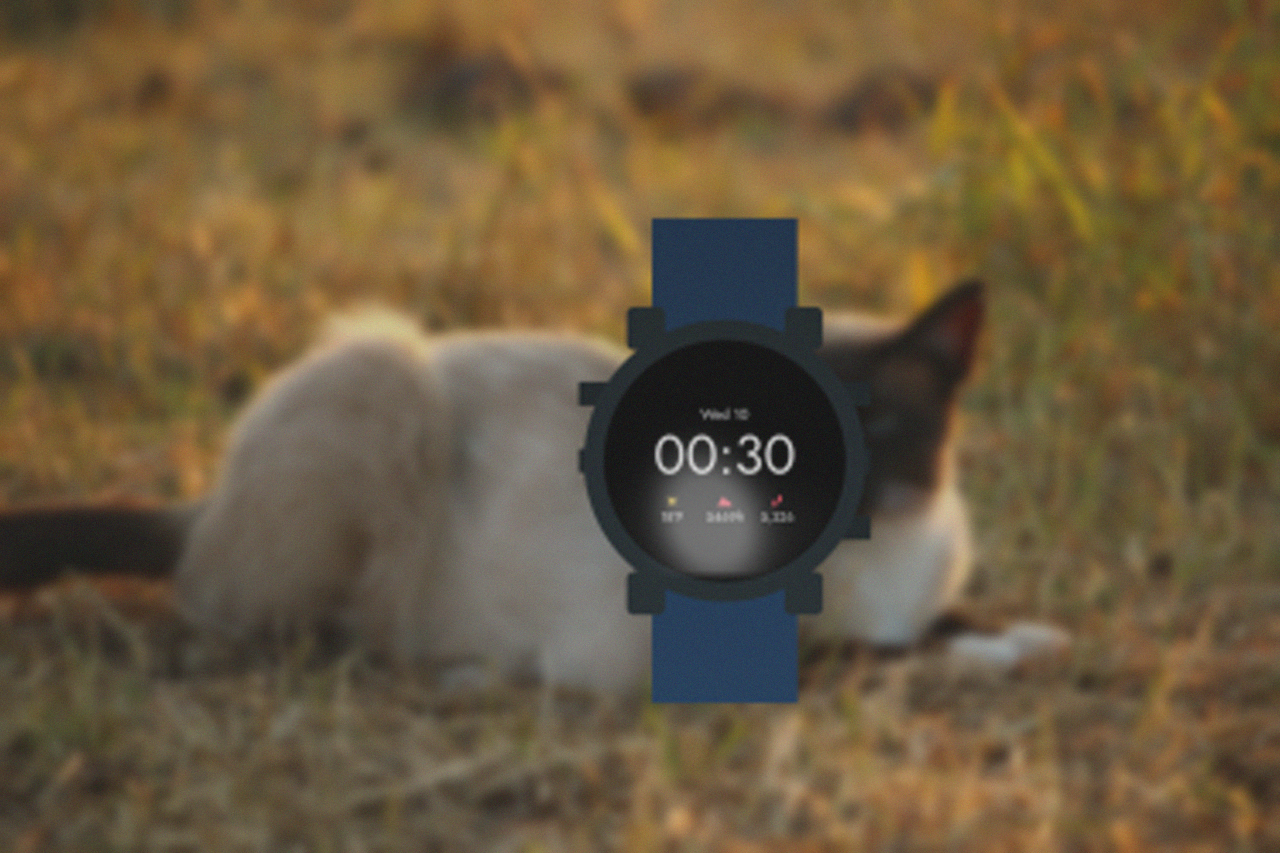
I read 0.30
